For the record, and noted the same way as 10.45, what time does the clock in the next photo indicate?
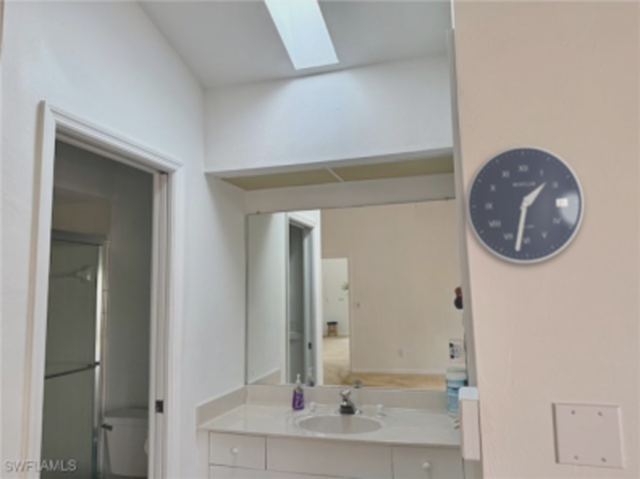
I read 1.32
